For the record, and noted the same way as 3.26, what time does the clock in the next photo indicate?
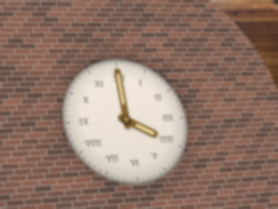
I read 4.00
